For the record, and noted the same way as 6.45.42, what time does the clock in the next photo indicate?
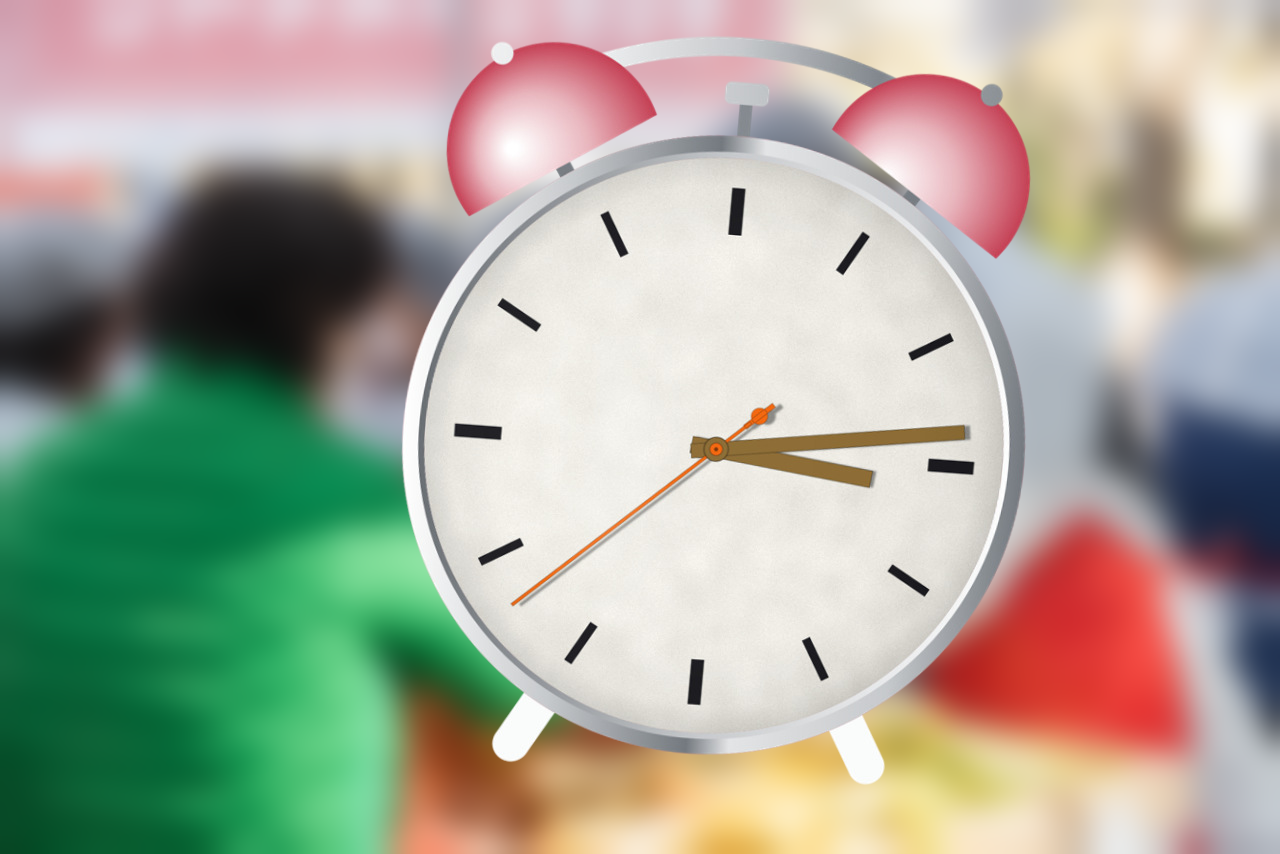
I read 3.13.38
